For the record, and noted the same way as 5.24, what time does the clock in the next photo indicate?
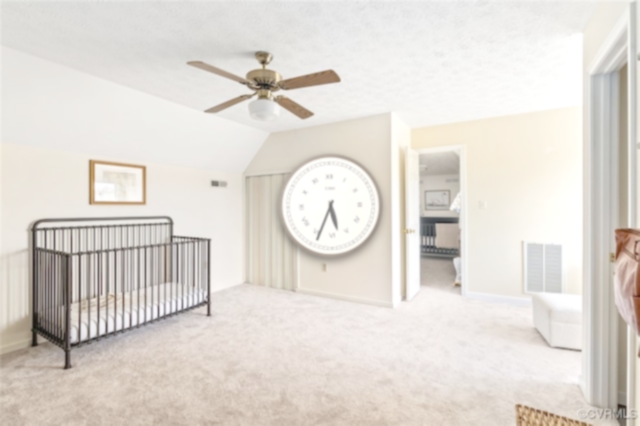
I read 5.34
